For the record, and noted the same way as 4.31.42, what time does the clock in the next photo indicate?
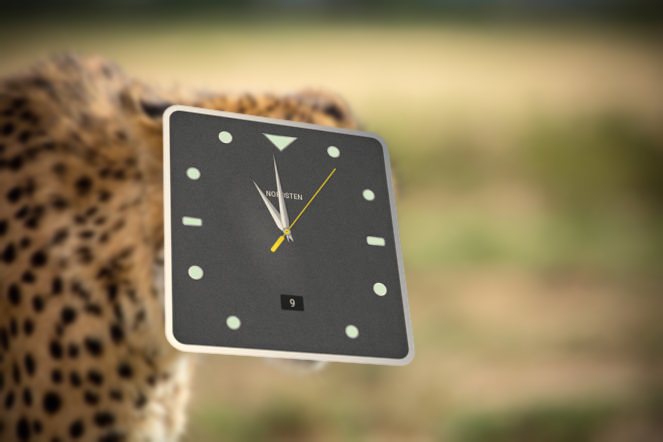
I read 10.59.06
